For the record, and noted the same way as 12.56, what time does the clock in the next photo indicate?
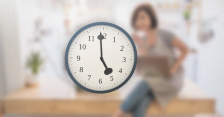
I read 4.59
